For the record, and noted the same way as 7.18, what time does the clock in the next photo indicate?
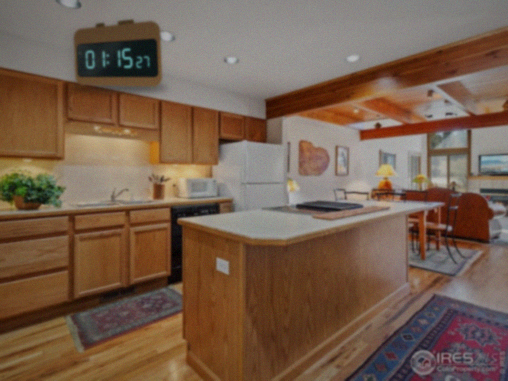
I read 1.15
